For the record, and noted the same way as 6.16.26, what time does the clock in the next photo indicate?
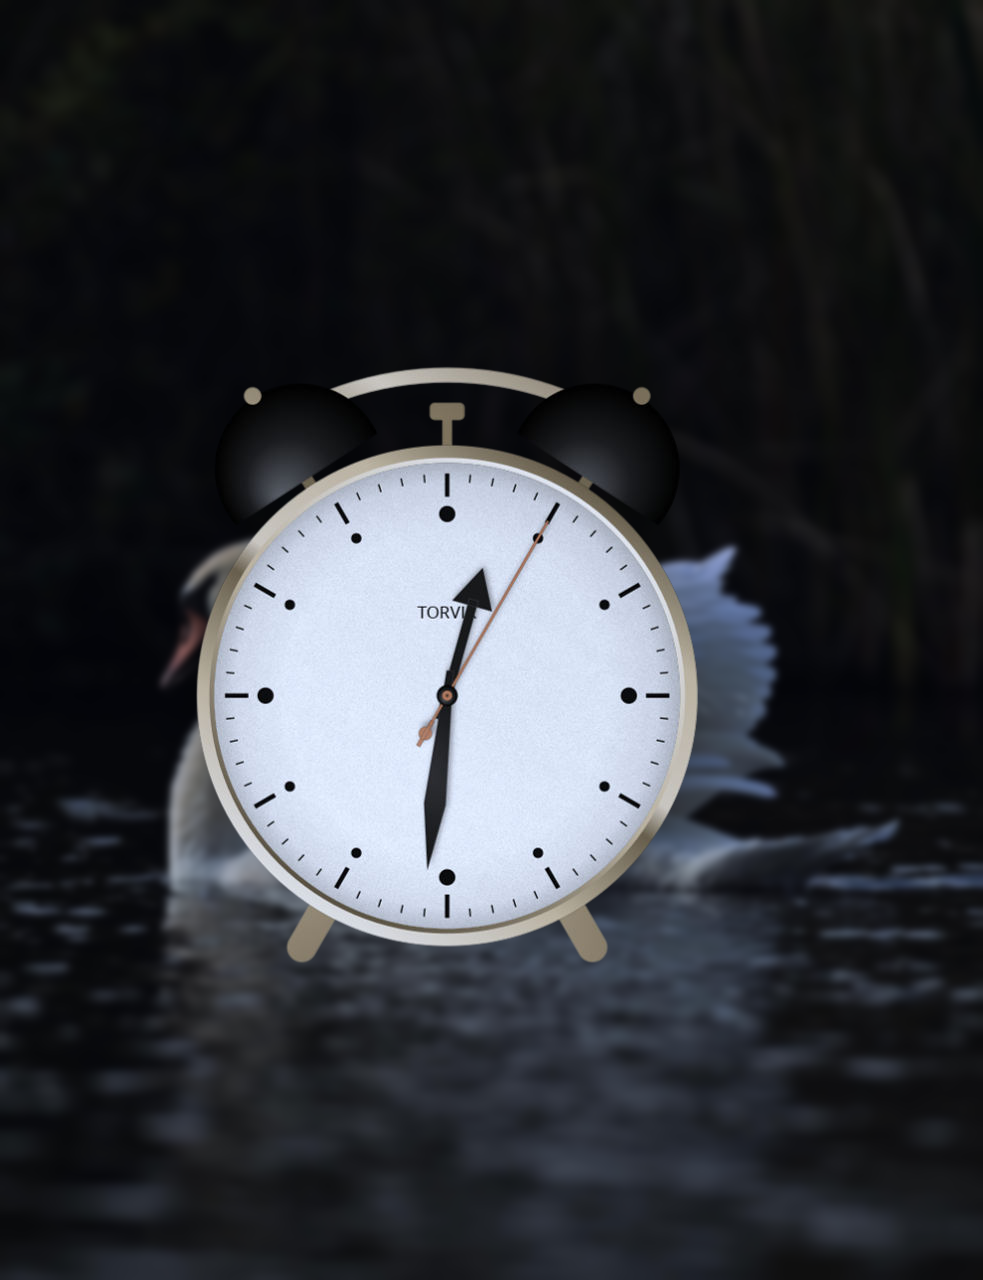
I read 12.31.05
